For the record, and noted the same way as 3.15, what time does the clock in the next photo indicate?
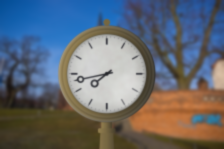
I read 7.43
